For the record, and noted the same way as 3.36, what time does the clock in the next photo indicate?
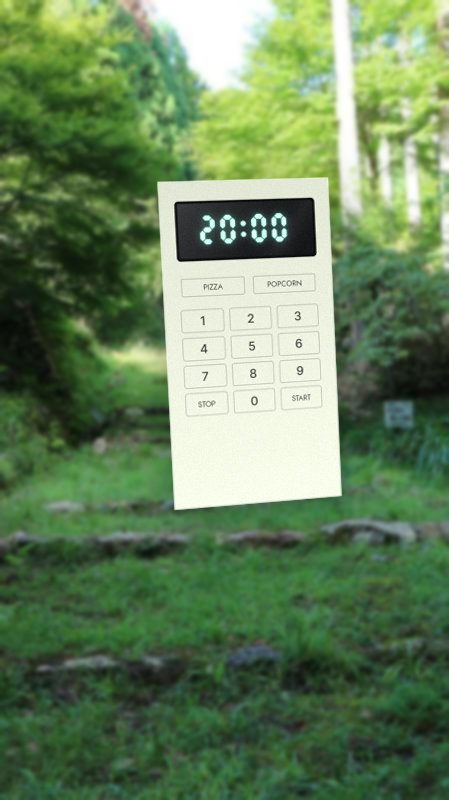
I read 20.00
